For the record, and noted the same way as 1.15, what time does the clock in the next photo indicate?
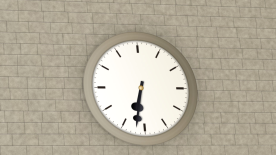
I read 6.32
